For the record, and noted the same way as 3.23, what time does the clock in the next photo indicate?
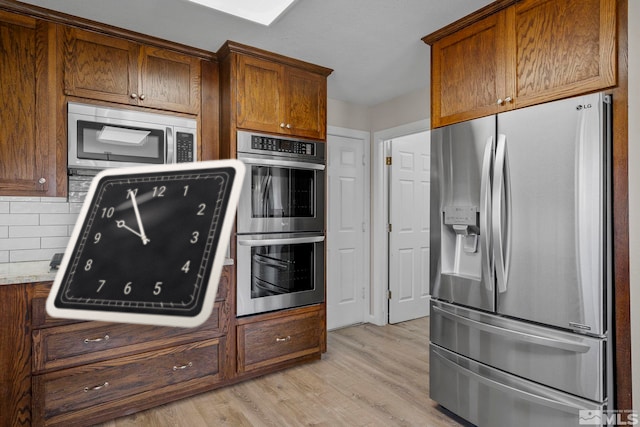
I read 9.55
